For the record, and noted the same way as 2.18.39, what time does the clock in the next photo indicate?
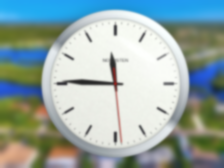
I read 11.45.29
